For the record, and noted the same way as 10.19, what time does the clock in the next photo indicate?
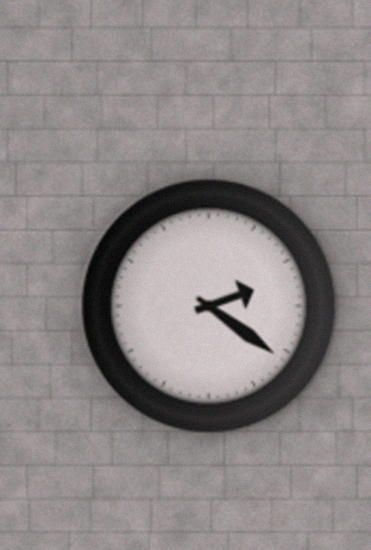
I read 2.21
